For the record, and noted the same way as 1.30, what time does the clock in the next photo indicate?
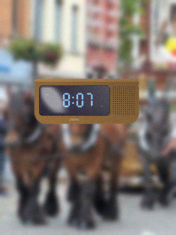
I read 8.07
